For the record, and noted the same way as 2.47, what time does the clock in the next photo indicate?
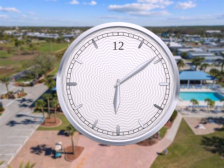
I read 6.09
